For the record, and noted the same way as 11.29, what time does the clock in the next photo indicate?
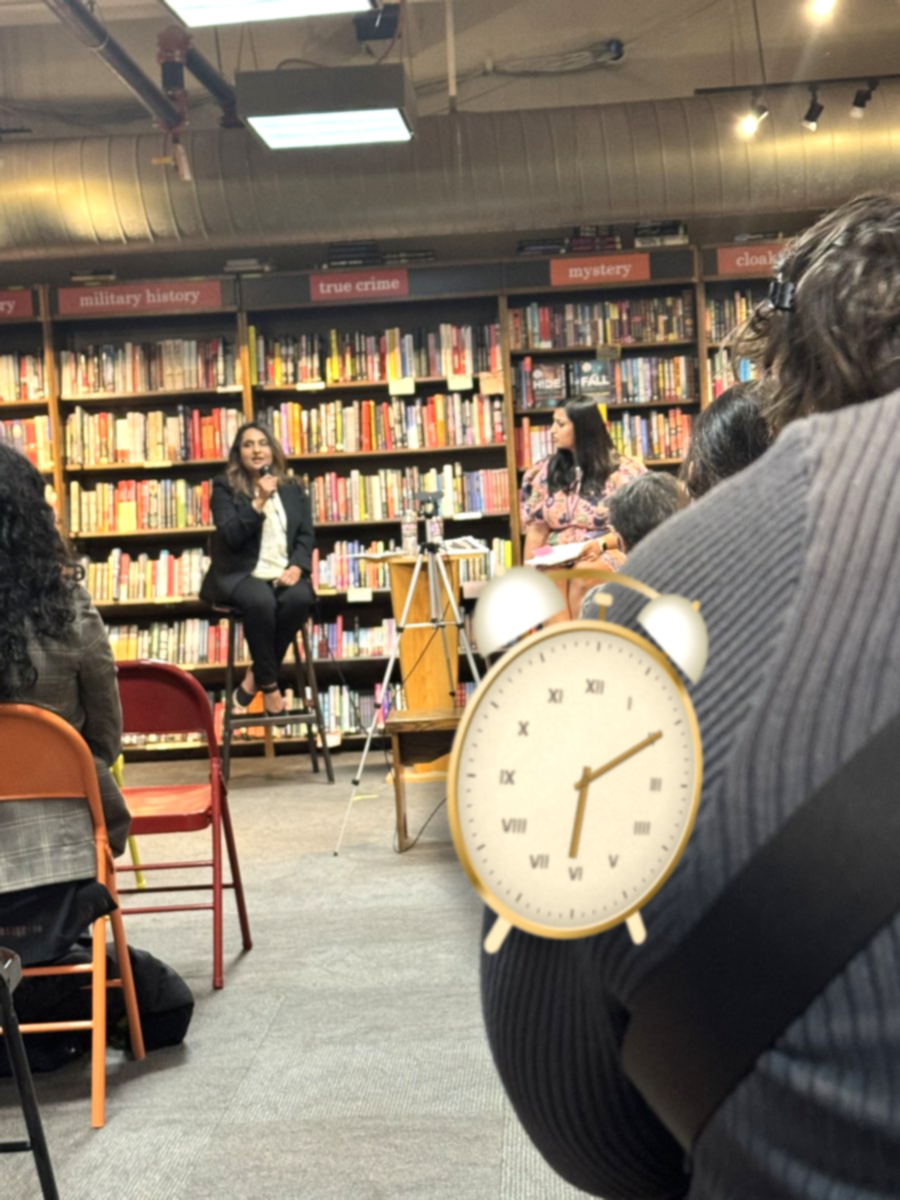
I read 6.10
